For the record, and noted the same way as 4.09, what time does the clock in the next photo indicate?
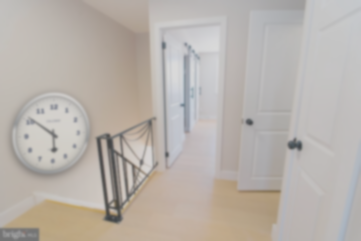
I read 5.51
